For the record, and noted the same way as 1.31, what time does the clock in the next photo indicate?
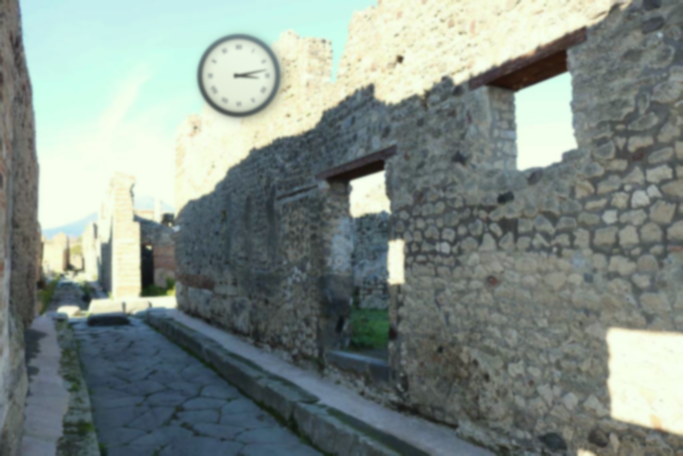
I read 3.13
